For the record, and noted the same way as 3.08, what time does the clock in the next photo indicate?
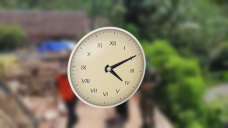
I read 4.10
